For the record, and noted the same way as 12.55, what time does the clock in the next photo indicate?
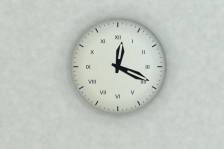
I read 12.19
